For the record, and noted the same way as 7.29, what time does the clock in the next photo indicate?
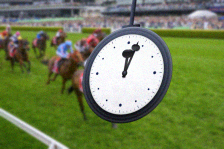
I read 12.03
